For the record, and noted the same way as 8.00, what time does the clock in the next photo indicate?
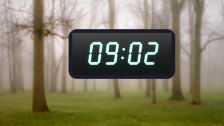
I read 9.02
